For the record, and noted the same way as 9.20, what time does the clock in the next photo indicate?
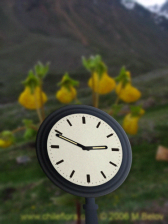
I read 2.49
